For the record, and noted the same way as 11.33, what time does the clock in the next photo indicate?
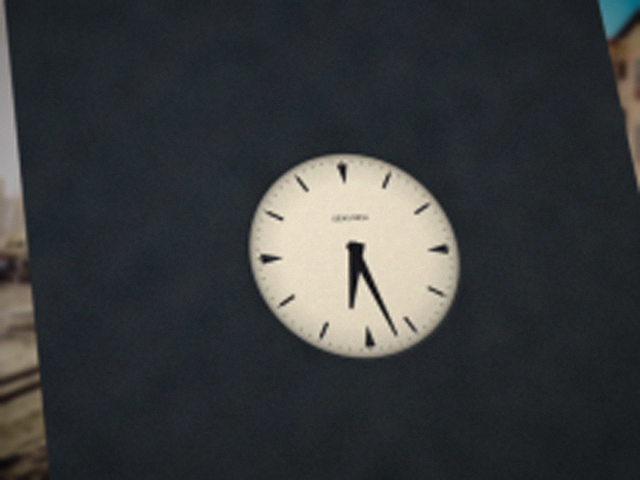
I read 6.27
